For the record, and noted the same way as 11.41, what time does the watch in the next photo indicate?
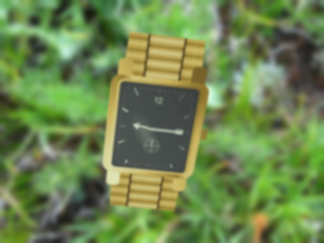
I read 9.15
